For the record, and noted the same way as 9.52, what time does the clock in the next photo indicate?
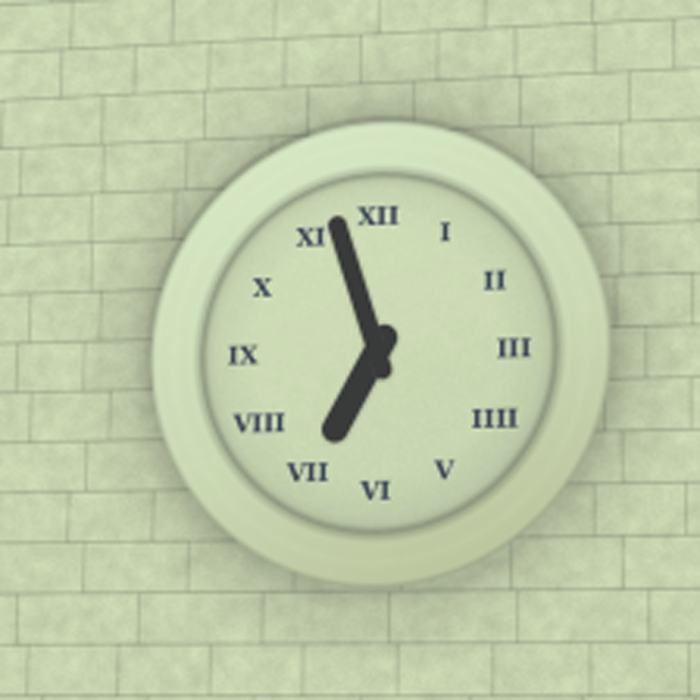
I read 6.57
